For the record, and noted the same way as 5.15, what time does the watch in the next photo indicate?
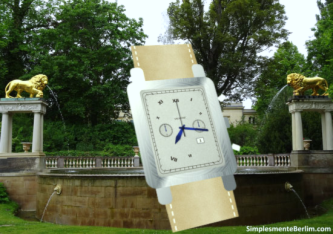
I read 7.17
